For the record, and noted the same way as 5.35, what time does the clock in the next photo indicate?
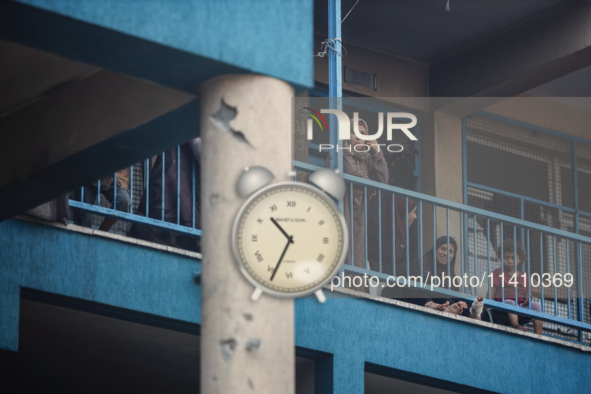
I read 10.34
